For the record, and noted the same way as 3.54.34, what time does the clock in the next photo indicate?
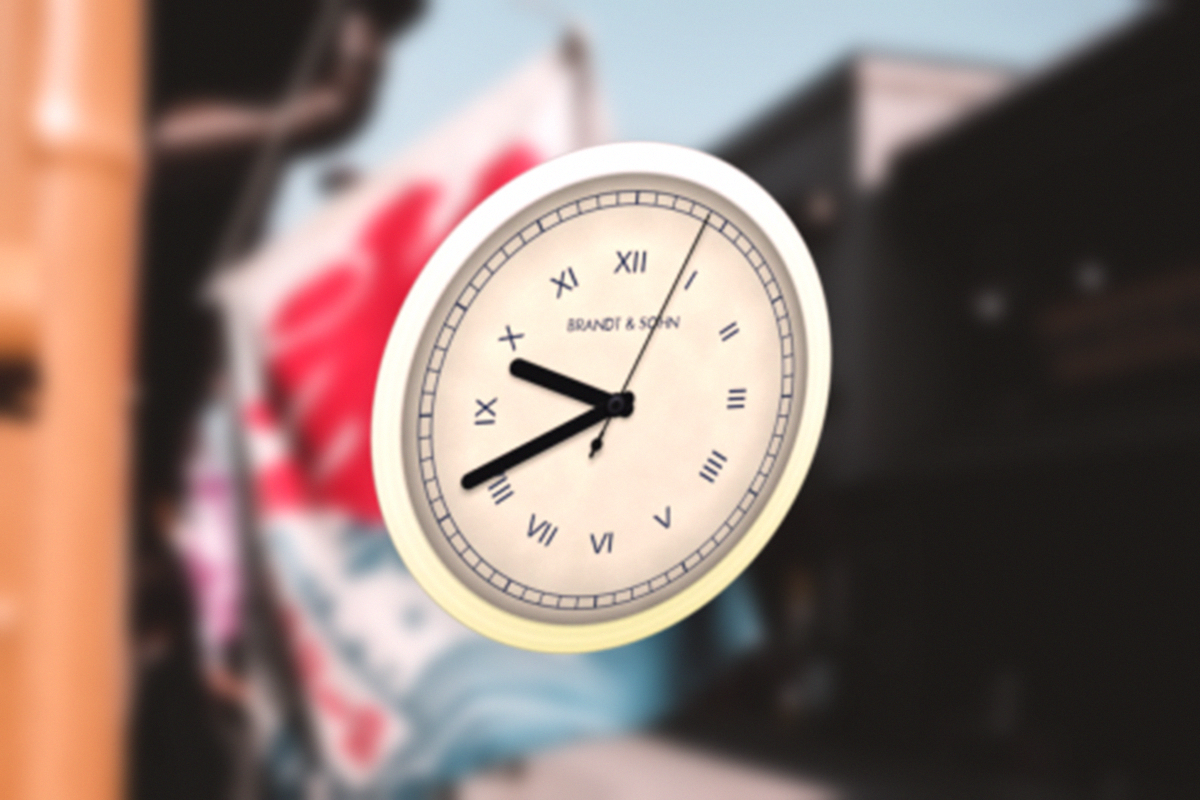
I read 9.41.04
